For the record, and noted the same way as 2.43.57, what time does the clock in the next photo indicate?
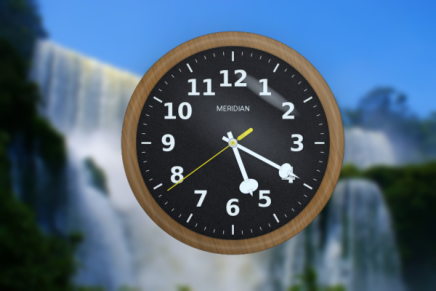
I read 5.19.39
